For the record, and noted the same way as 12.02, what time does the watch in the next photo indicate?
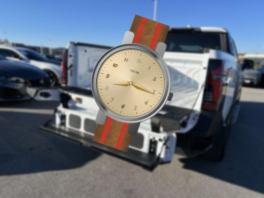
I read 8.16
